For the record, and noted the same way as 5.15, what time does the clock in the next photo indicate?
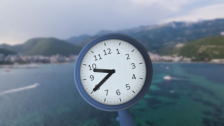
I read 9.40
